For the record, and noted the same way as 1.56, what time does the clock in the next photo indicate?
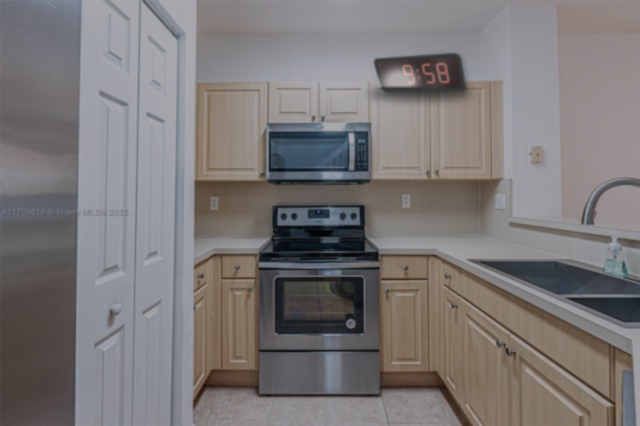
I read 9.58
